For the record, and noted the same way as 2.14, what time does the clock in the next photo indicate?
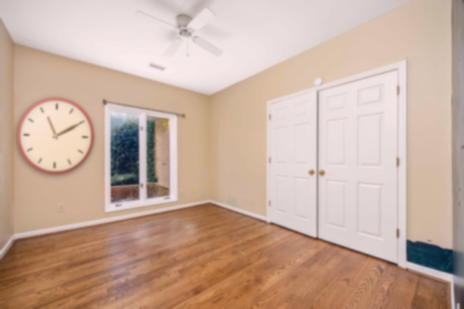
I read 11.10
